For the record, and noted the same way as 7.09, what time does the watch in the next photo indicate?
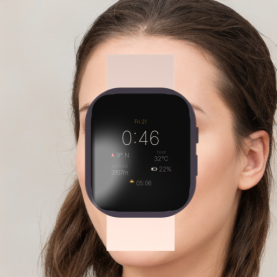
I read 0.46
